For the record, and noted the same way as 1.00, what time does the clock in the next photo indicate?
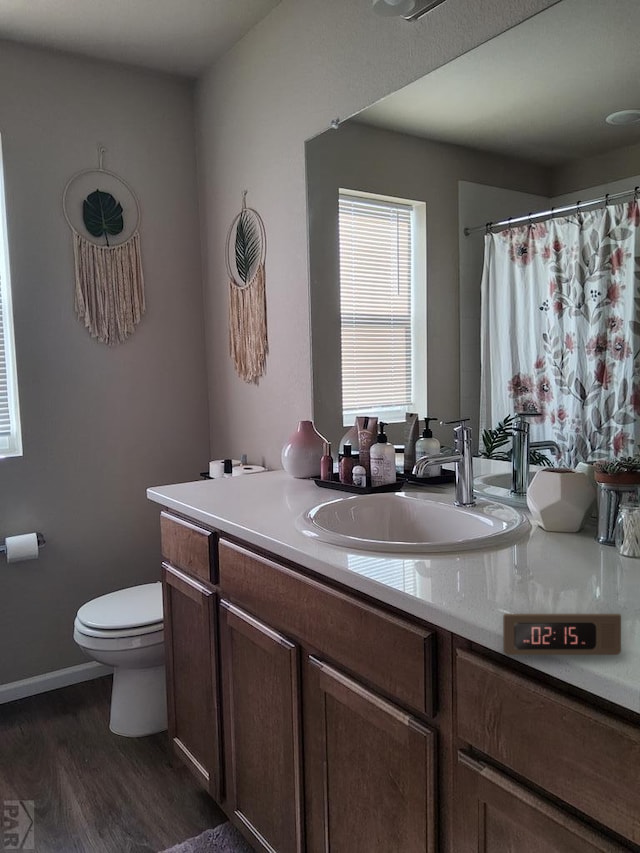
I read 2.15
